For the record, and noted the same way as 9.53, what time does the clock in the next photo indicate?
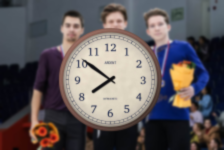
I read 7.51
